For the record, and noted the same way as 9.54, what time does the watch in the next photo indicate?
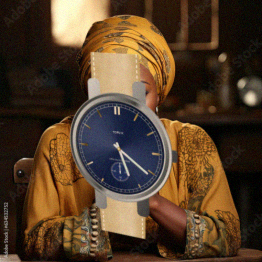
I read 5.21
